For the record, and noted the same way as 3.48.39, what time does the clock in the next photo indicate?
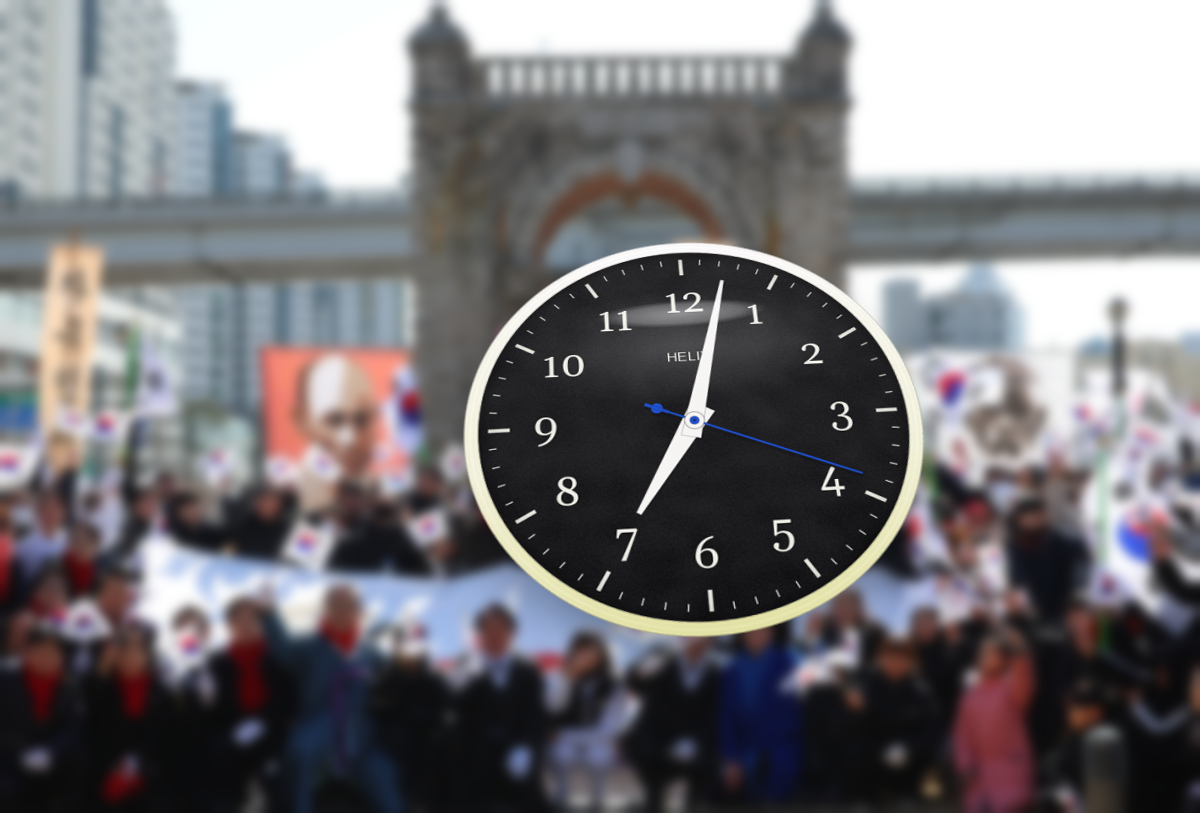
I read 7.02.19
